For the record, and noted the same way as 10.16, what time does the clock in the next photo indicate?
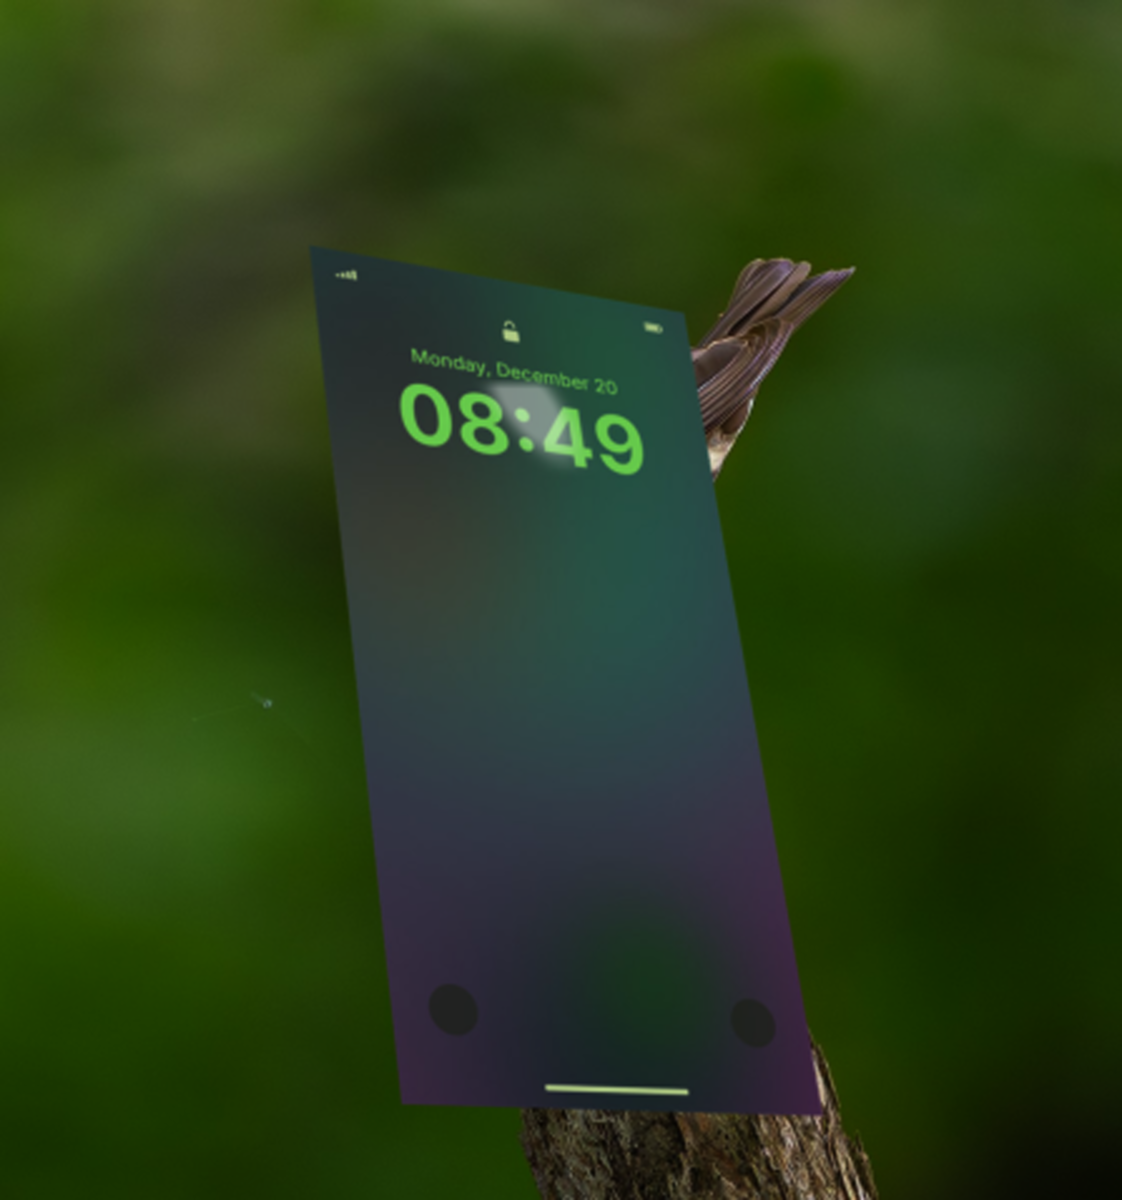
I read 8.49
